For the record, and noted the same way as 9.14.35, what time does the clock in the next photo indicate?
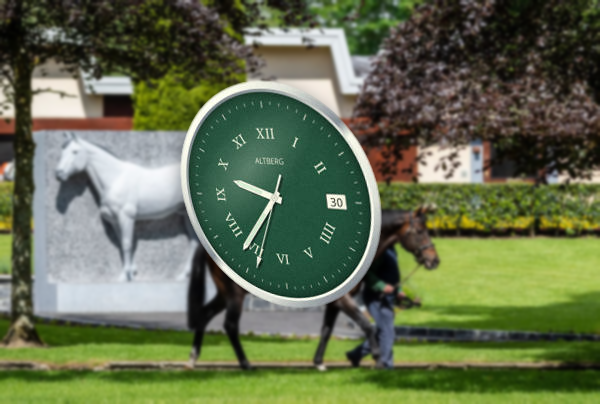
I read 9.36.34
